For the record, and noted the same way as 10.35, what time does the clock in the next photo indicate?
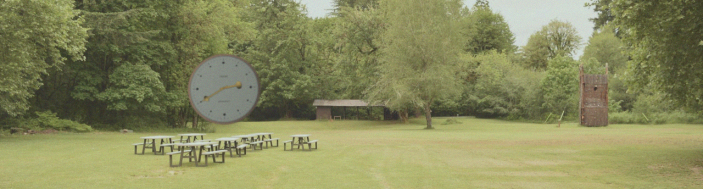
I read 2.40
